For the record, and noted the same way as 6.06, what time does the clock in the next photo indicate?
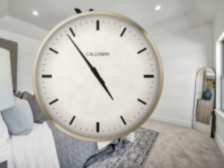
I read 4.54
